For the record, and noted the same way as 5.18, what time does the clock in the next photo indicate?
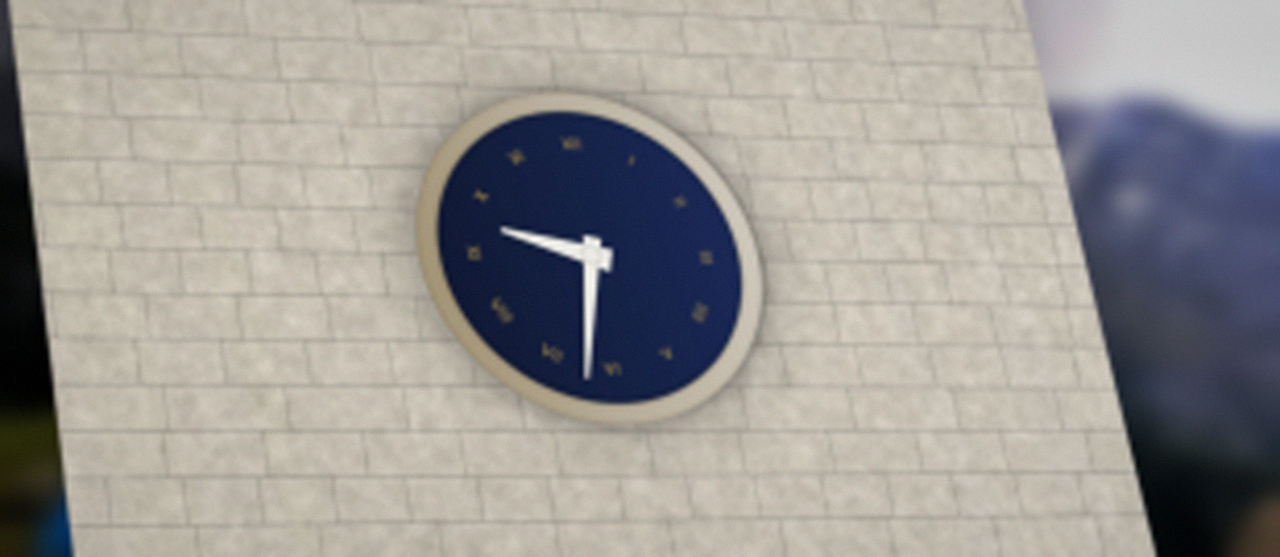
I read 9.32
